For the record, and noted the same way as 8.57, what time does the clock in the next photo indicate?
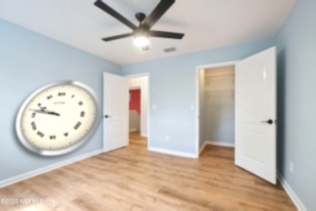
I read 9.47
